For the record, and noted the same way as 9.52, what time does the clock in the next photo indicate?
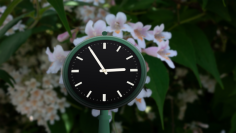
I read 2.55
